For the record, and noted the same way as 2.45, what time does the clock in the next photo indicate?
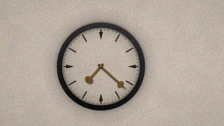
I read 7.22
